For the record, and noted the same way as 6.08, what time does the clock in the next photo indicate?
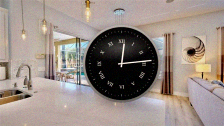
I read 12.14
